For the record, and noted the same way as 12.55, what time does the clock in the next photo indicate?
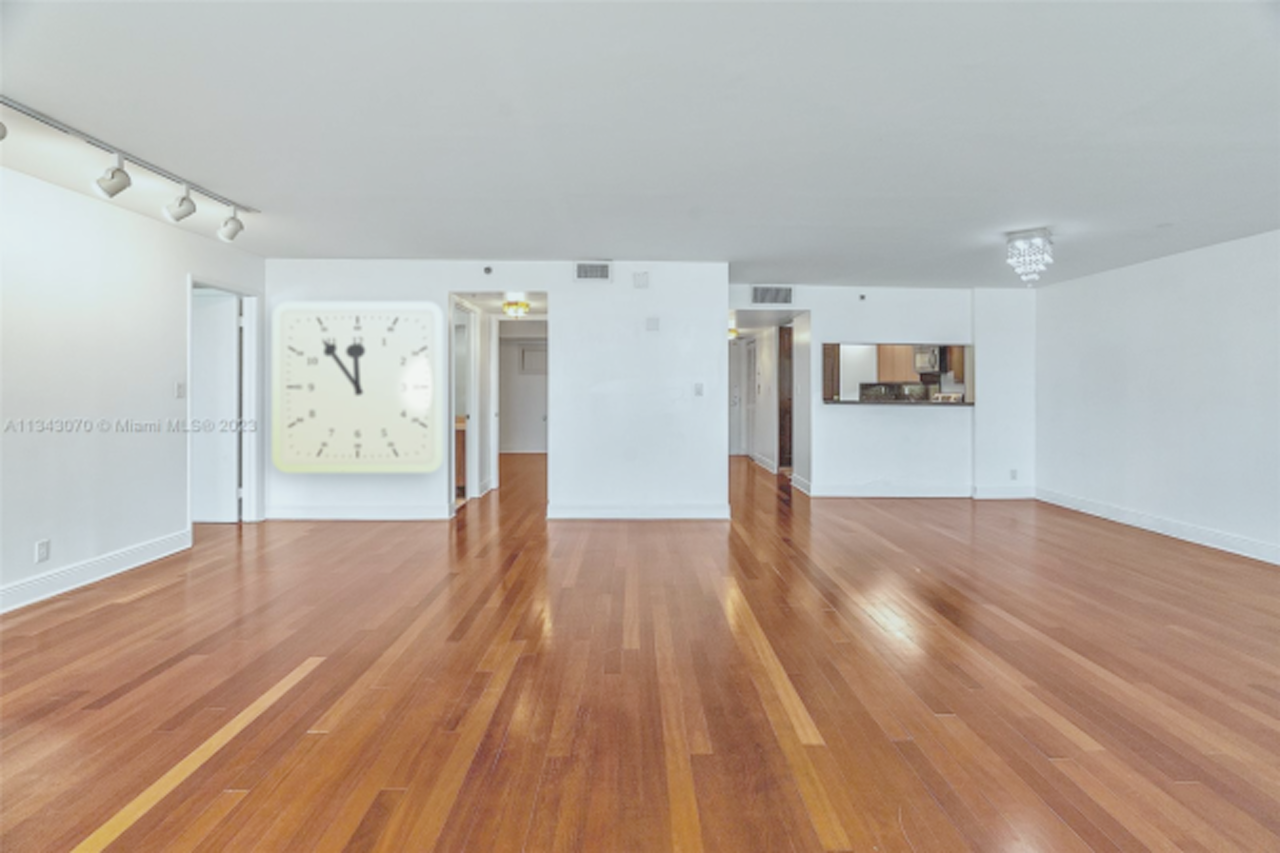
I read 11.54
